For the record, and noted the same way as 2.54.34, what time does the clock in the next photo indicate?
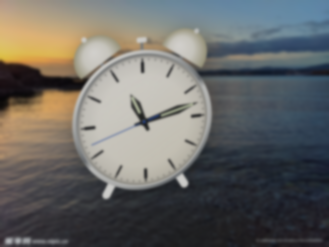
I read 11.12.42
